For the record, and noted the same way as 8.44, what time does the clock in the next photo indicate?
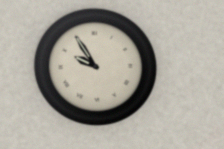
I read 9.55
